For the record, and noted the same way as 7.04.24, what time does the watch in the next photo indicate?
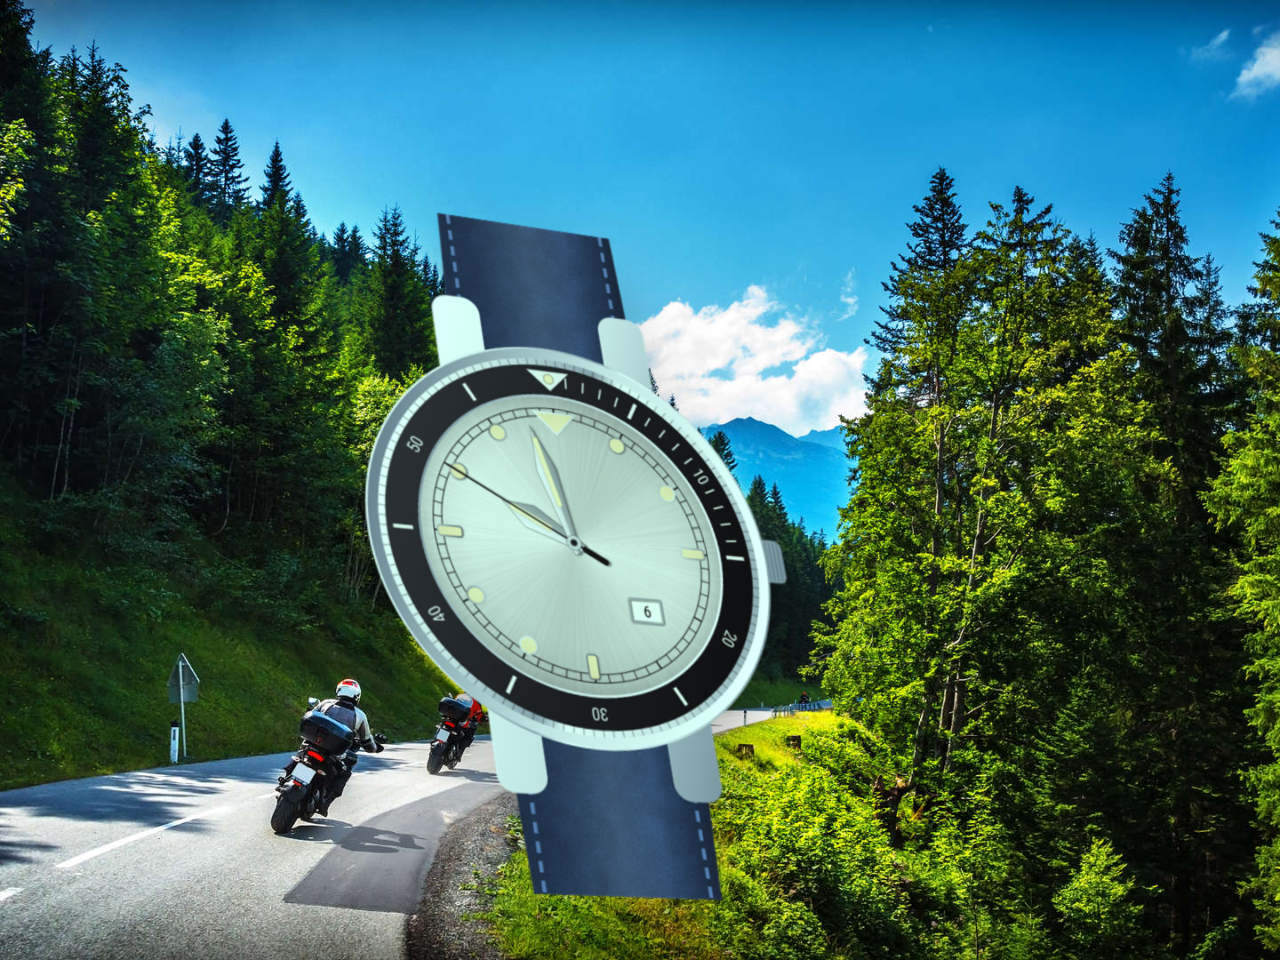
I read 9.57.50
